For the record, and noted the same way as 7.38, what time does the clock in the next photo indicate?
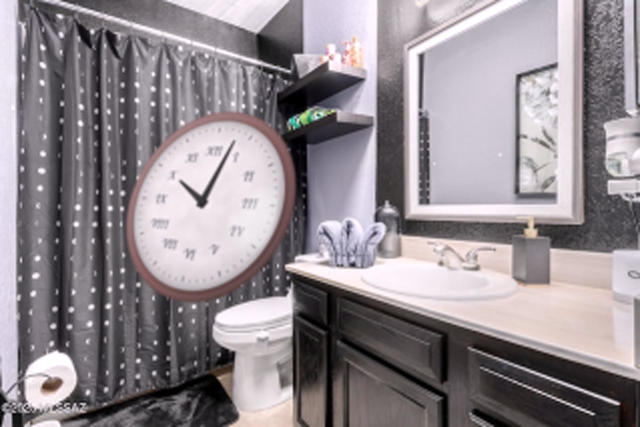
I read 10.03
